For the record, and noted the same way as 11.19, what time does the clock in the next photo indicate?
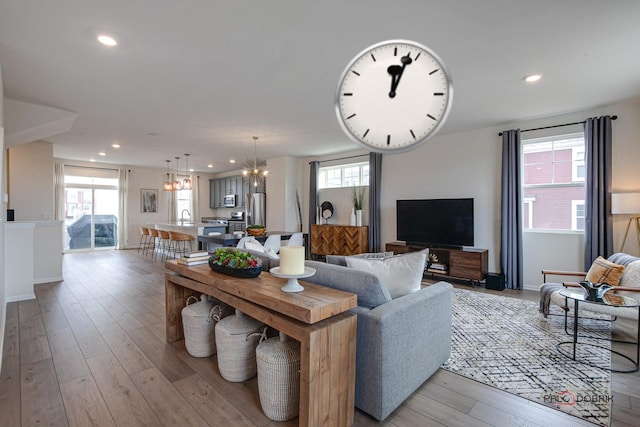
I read 12.03
